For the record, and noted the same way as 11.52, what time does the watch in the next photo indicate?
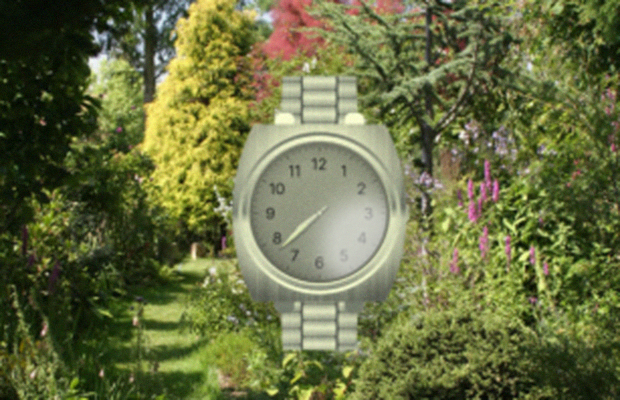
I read 7.38
